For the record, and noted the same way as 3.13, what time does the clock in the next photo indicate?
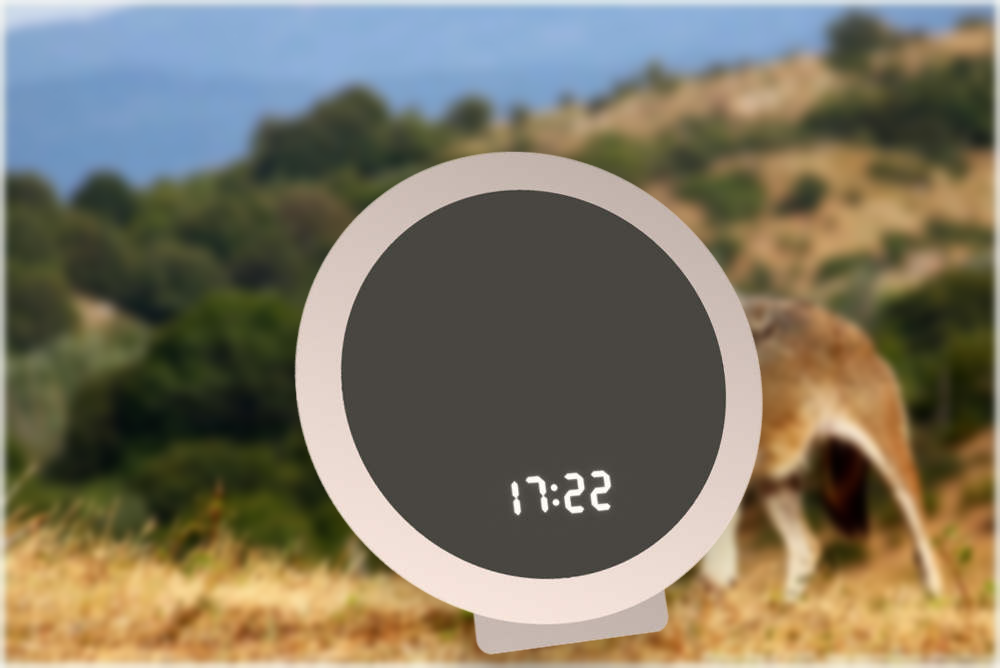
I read 17.22
